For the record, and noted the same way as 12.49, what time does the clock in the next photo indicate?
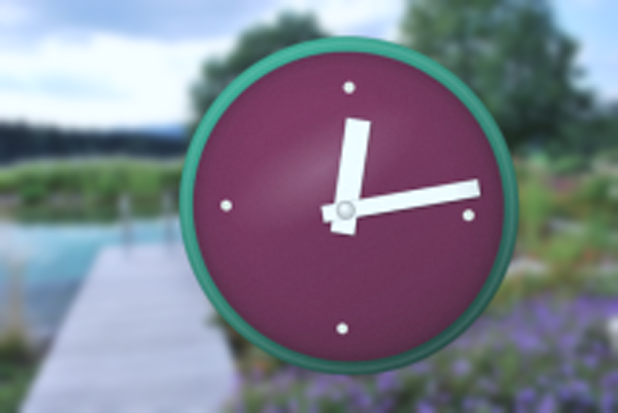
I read 12.13
